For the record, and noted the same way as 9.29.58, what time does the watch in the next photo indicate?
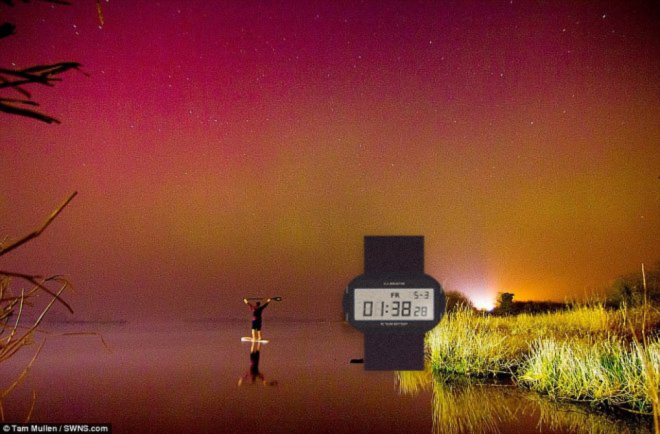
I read 1.38.28
